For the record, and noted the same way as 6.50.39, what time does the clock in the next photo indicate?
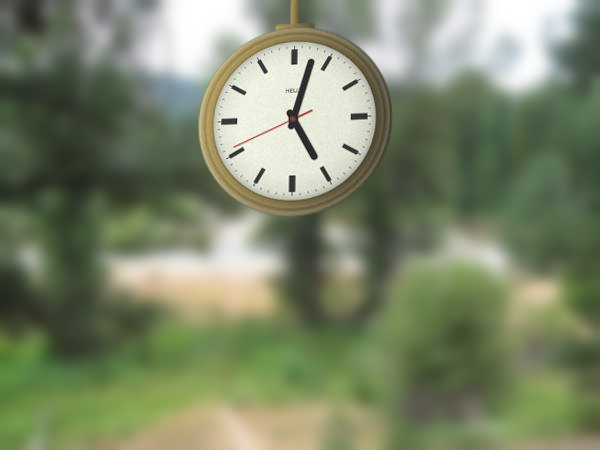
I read 5.02.41
